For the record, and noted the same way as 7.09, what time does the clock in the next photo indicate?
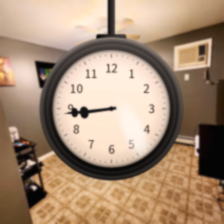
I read 8.44
